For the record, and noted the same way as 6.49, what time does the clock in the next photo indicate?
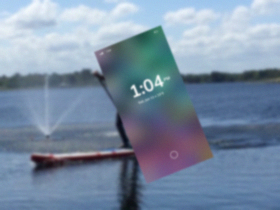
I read 1.04
